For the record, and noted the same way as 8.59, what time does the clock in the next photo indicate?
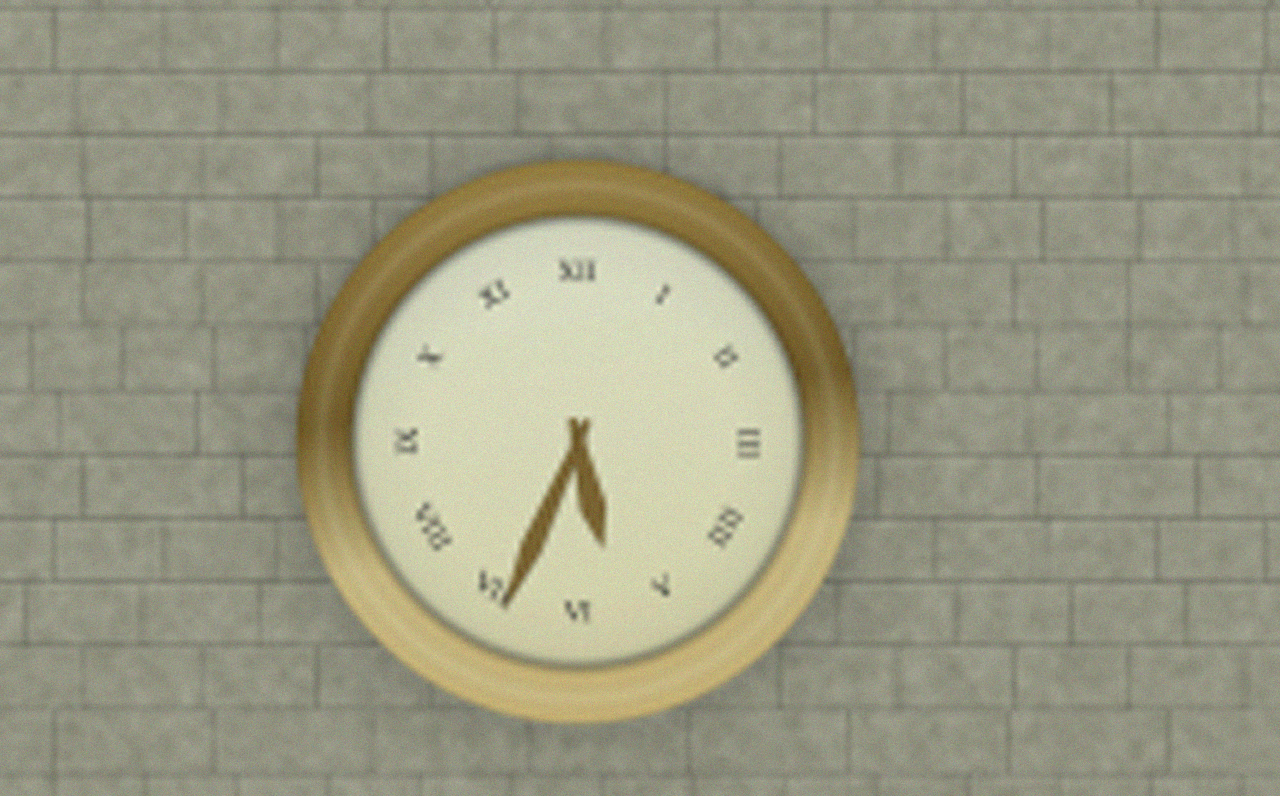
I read 5.34
